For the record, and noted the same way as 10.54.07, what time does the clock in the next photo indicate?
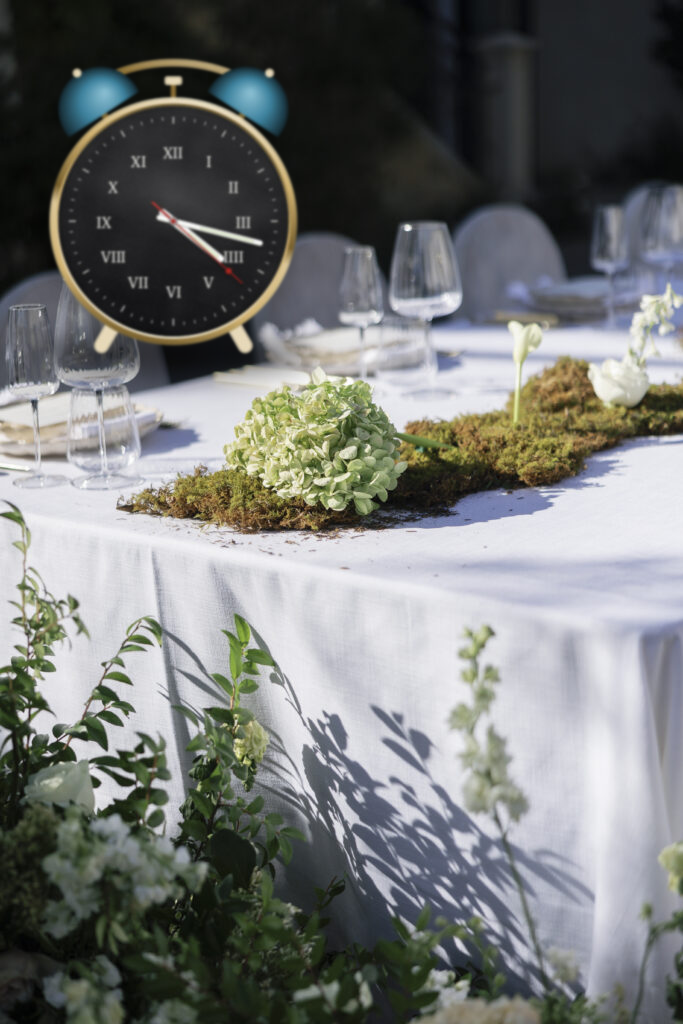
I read 4.17.22
